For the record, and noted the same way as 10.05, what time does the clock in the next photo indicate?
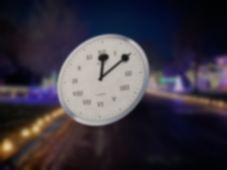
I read 12.09
